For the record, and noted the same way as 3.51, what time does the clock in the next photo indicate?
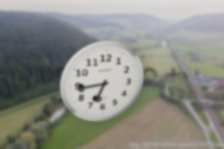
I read 6.44
